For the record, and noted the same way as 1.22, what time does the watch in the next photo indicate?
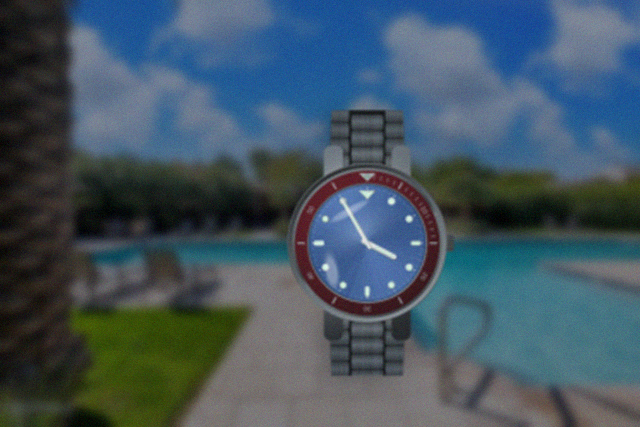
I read 3.55
